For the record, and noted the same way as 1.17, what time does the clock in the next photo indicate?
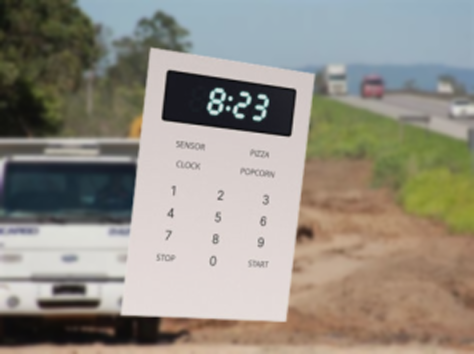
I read 8.23
